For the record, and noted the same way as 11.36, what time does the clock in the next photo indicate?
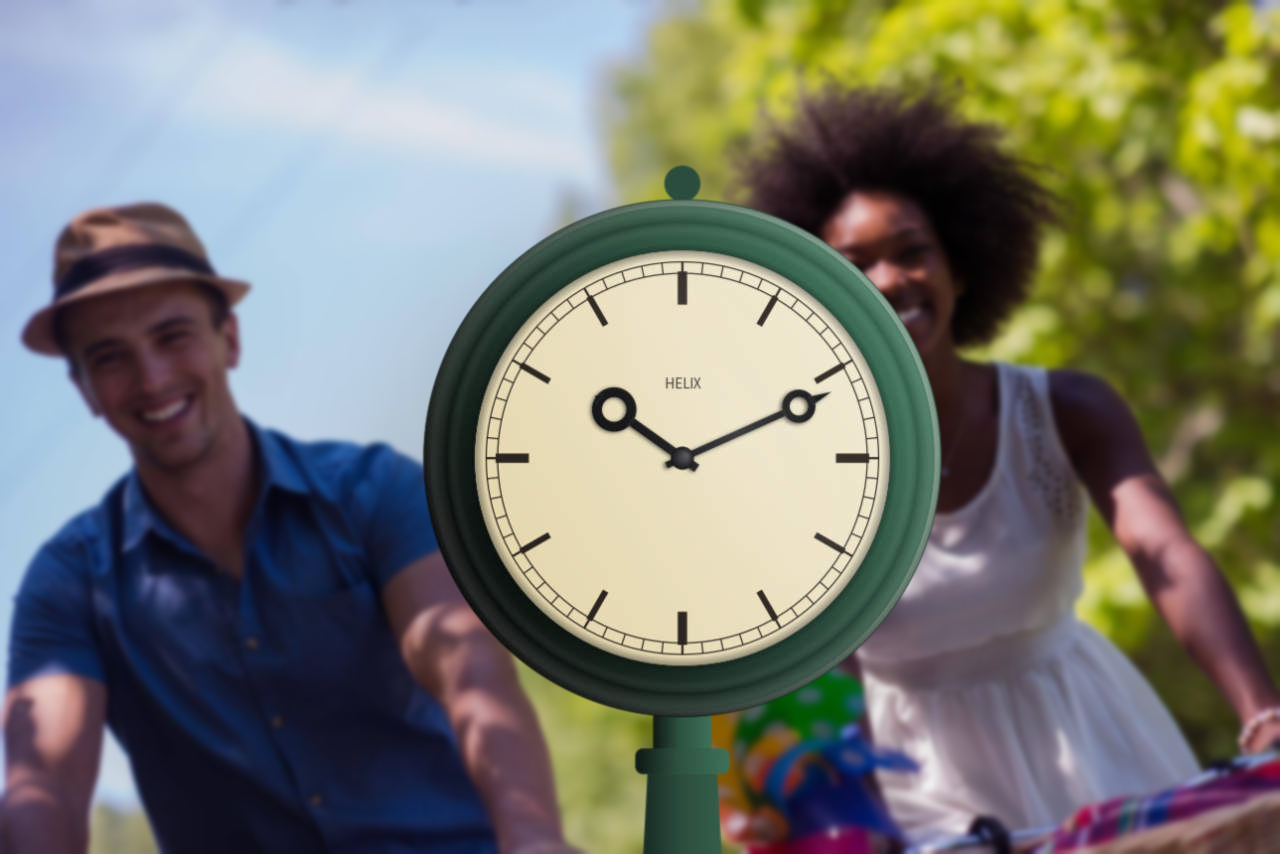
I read 10.11
